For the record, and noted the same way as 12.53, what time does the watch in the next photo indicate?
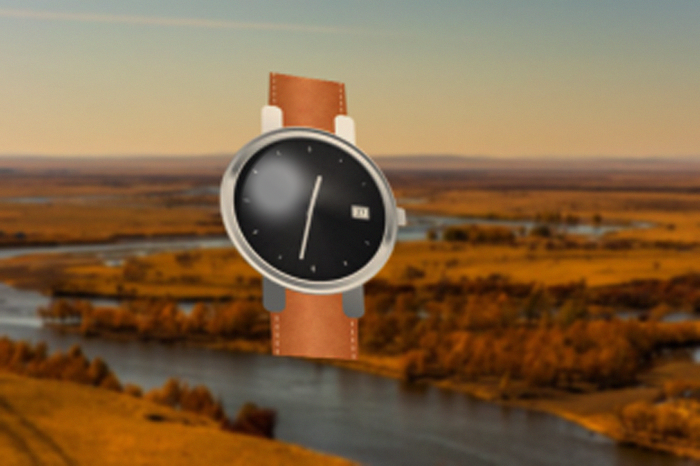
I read 12.32
